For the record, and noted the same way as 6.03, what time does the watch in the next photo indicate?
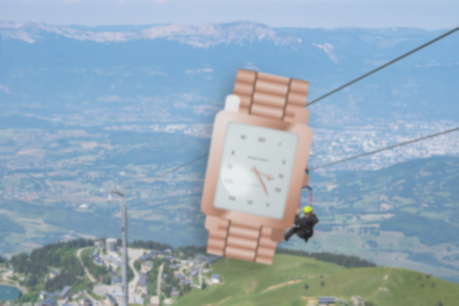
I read 3.24
